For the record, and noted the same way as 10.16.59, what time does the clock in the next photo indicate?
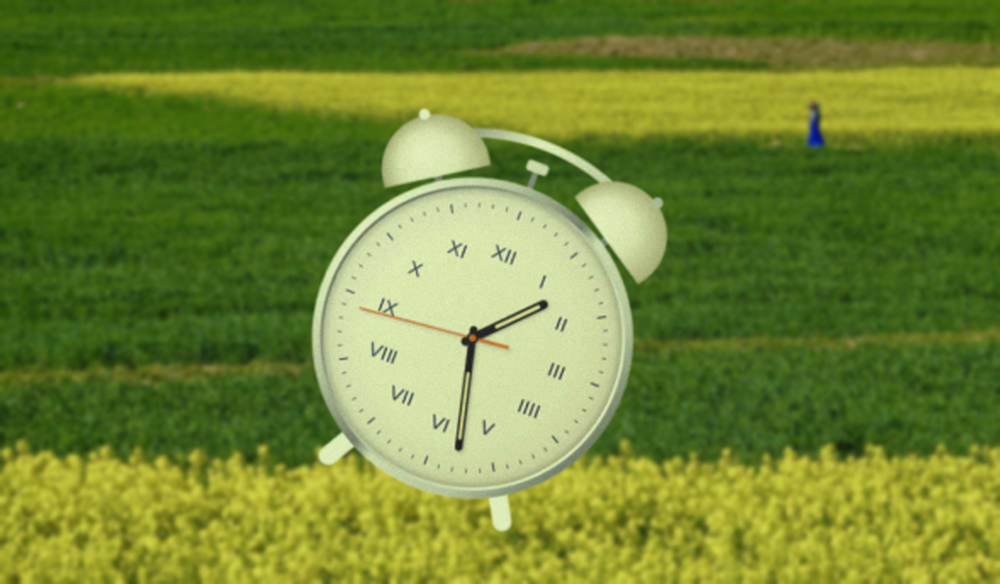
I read 1.27.44
